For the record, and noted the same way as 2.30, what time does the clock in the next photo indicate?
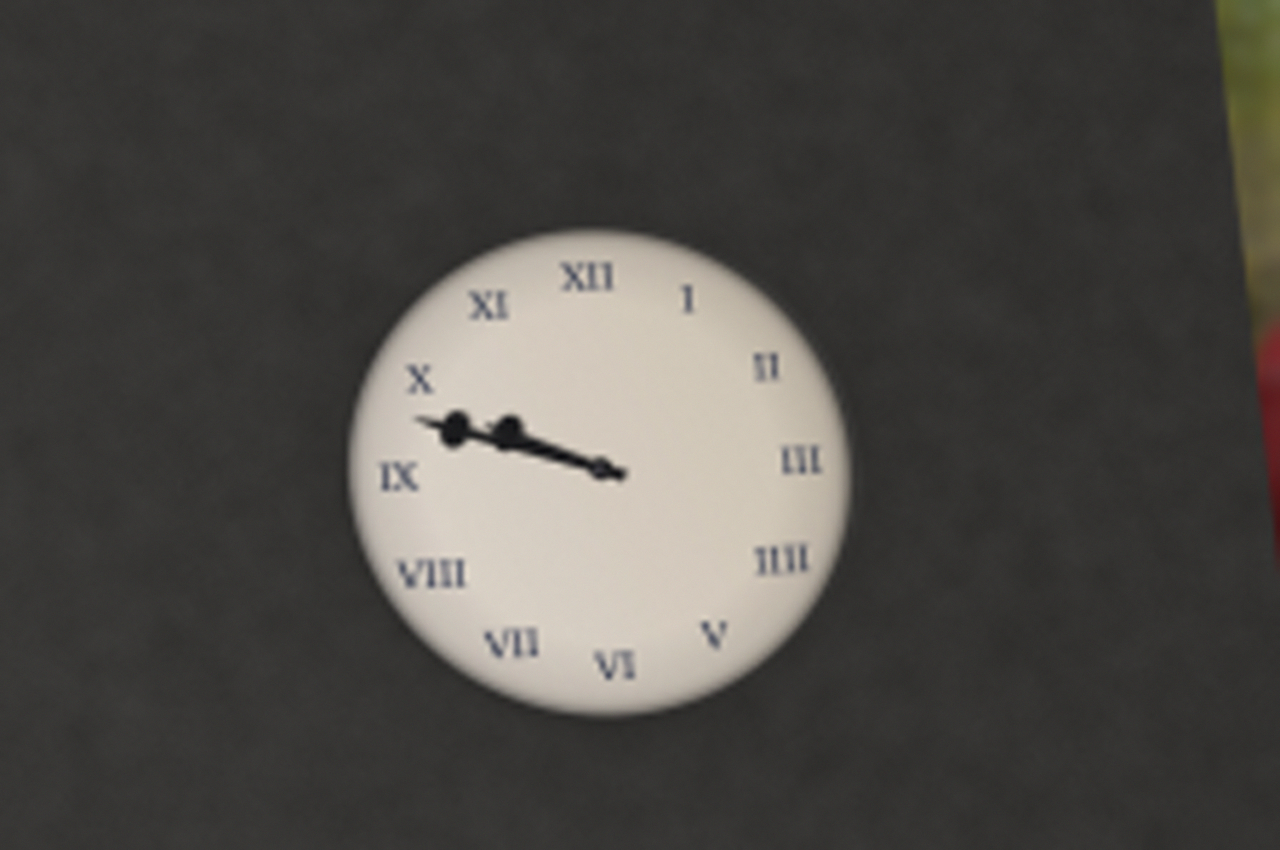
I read 9.48
